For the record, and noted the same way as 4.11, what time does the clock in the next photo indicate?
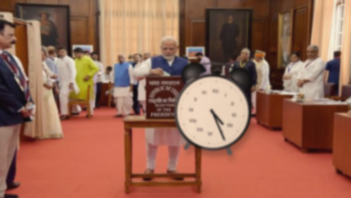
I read 4.25
